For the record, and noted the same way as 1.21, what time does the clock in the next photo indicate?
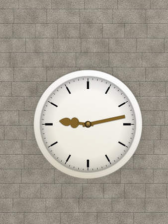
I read 9.13
